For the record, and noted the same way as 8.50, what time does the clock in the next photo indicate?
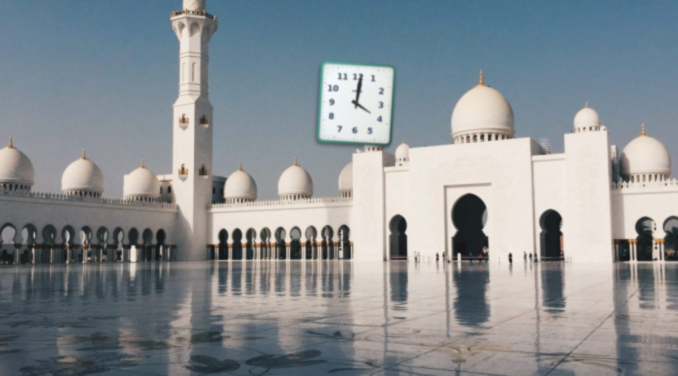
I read 4.01
